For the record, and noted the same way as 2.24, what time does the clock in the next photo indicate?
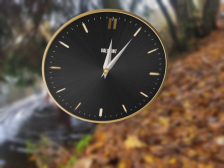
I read 12.05
